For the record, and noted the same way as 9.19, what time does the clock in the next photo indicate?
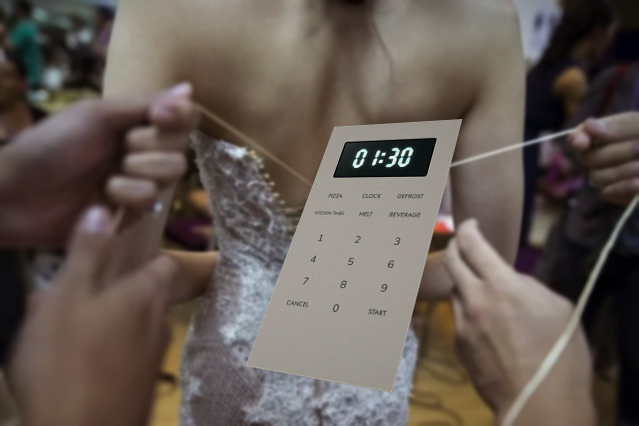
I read 1.30
